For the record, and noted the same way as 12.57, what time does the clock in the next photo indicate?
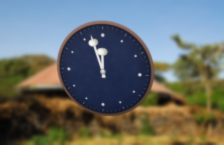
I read 11.57
